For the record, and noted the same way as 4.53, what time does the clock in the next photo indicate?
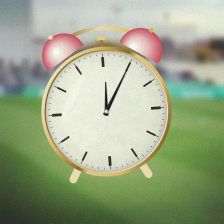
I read 12.05
